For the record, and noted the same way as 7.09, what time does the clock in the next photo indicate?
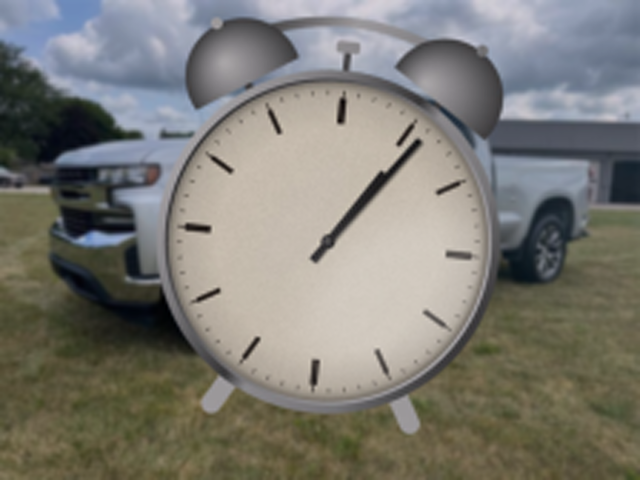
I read 1.06
